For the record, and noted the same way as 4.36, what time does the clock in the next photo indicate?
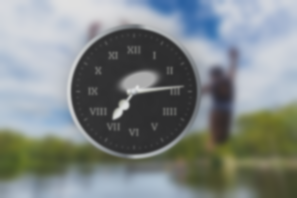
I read 7.14
